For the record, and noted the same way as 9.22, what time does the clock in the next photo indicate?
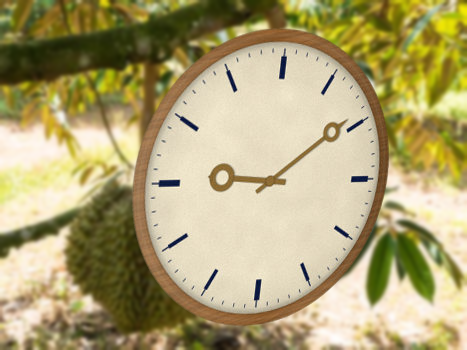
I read 9.09
